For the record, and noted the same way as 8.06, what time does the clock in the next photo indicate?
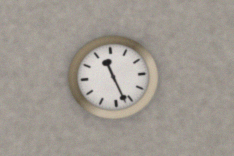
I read 11.27
